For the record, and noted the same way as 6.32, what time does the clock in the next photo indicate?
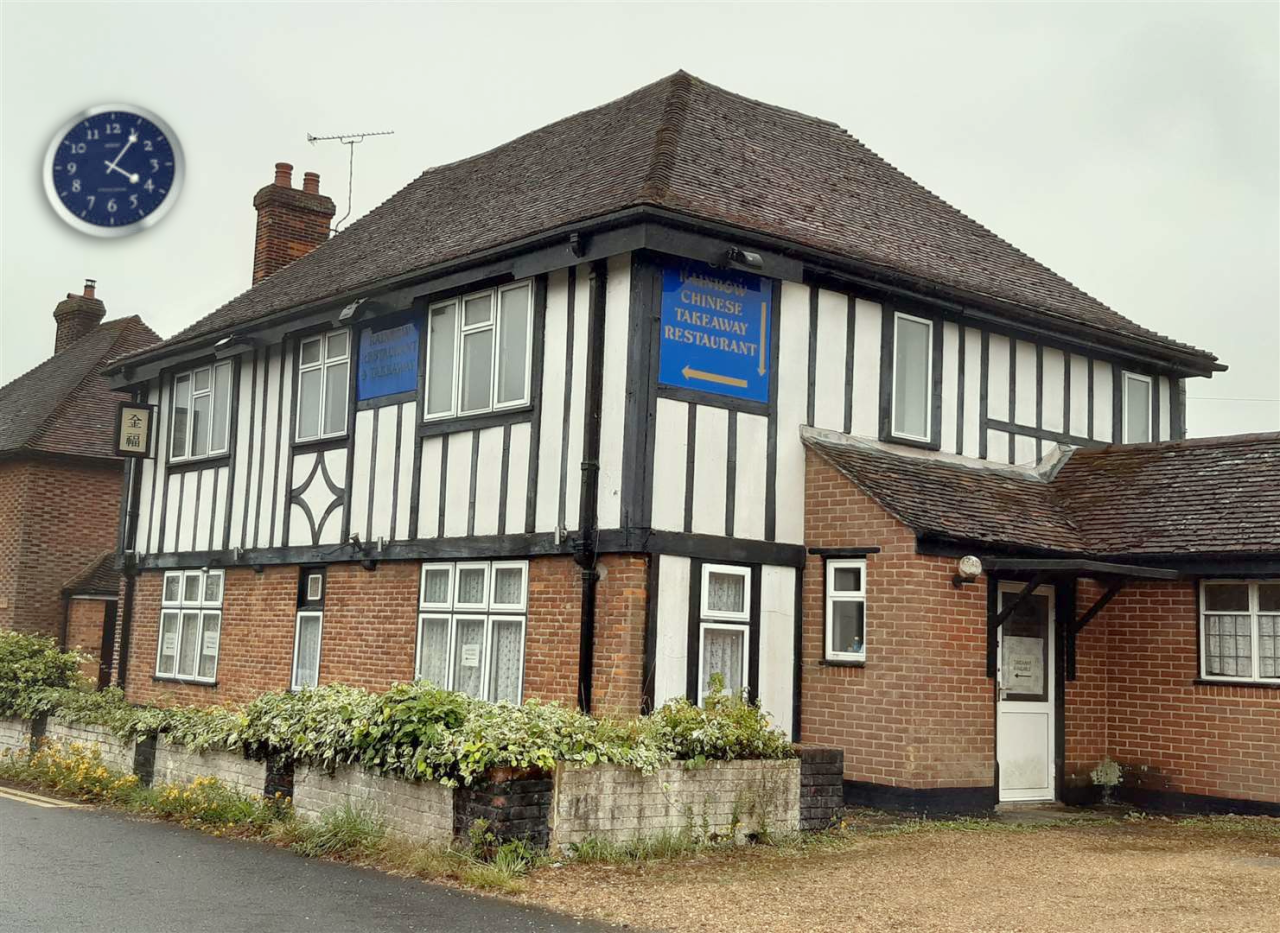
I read 4.06
